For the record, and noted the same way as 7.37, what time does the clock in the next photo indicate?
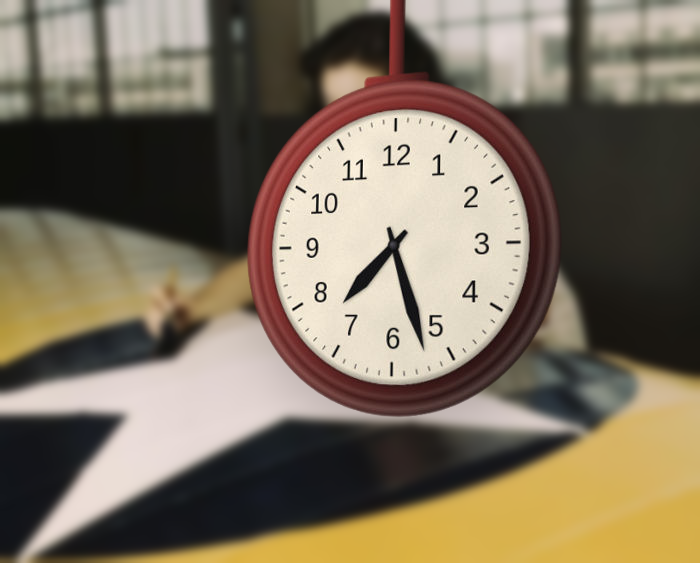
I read 7.27
